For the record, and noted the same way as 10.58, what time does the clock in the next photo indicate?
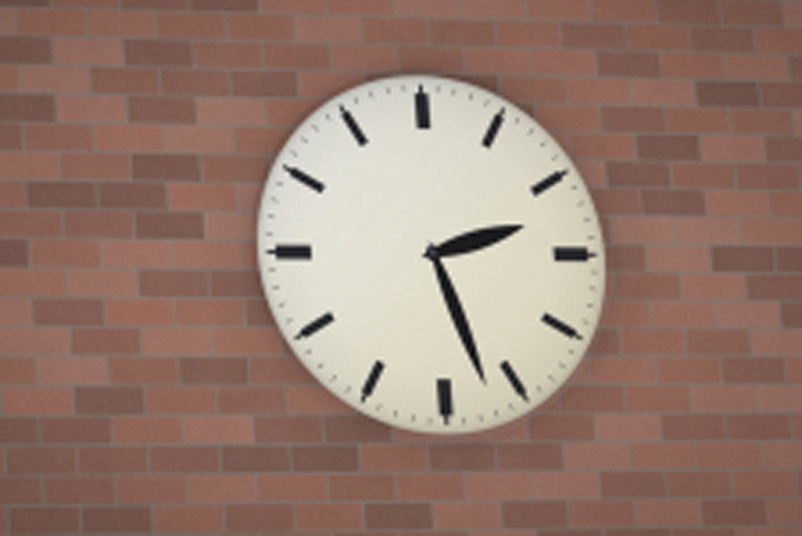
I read 2.27
